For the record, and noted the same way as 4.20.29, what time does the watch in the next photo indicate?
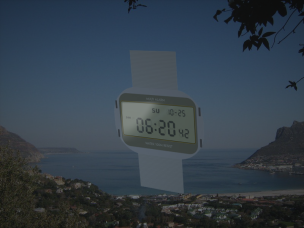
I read 6.20.42
